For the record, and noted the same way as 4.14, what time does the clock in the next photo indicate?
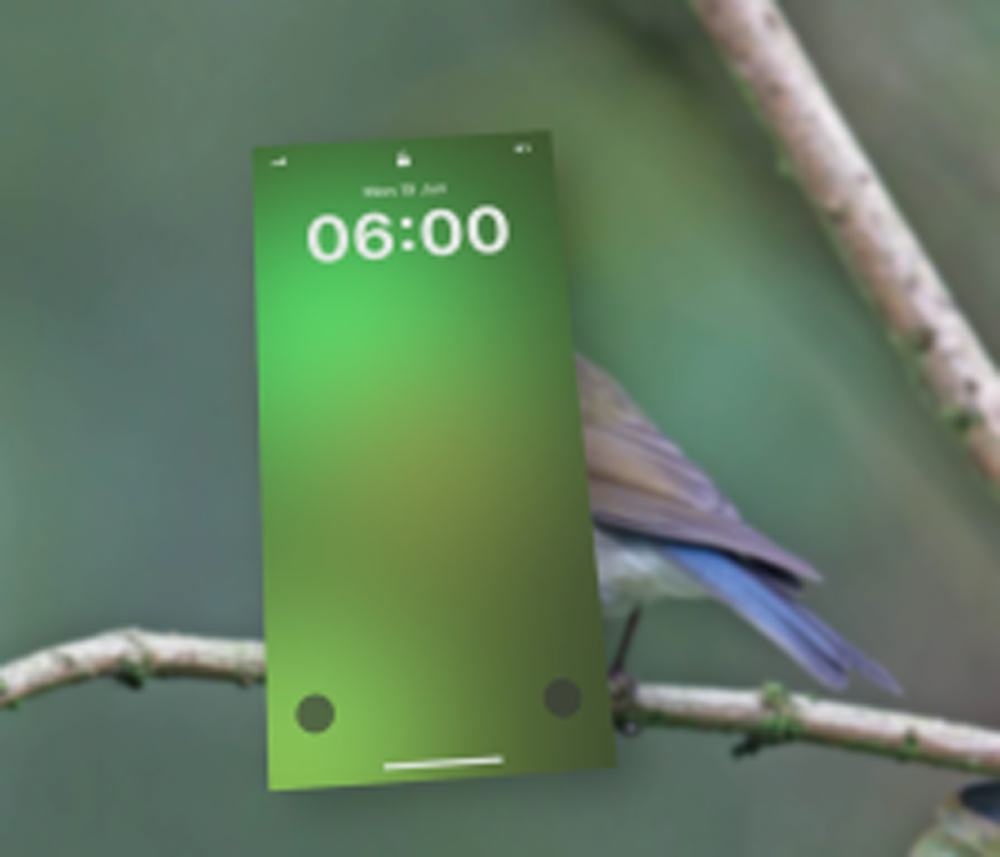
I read 6.00
